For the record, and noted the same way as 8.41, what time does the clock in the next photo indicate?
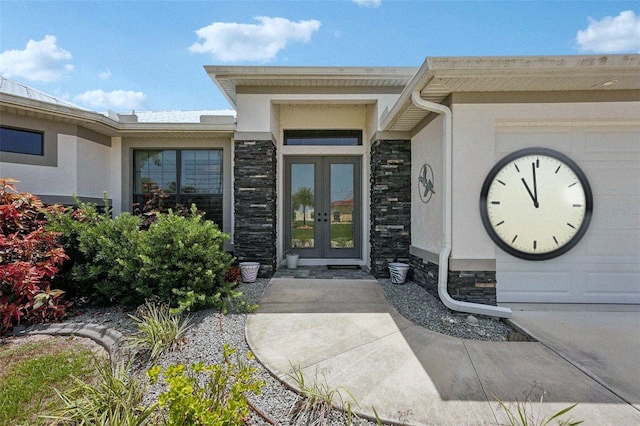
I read 10.59
